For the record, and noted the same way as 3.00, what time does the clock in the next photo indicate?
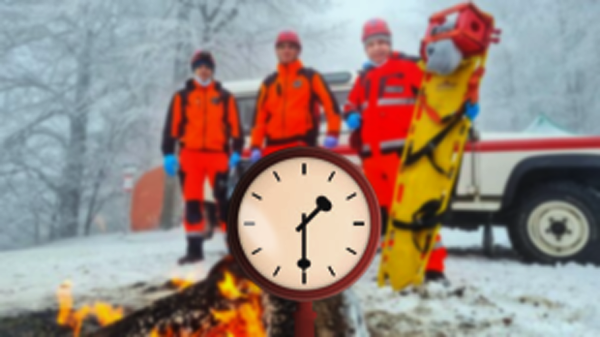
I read 1.30
